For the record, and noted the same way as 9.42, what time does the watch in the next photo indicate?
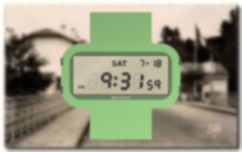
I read 9.31
